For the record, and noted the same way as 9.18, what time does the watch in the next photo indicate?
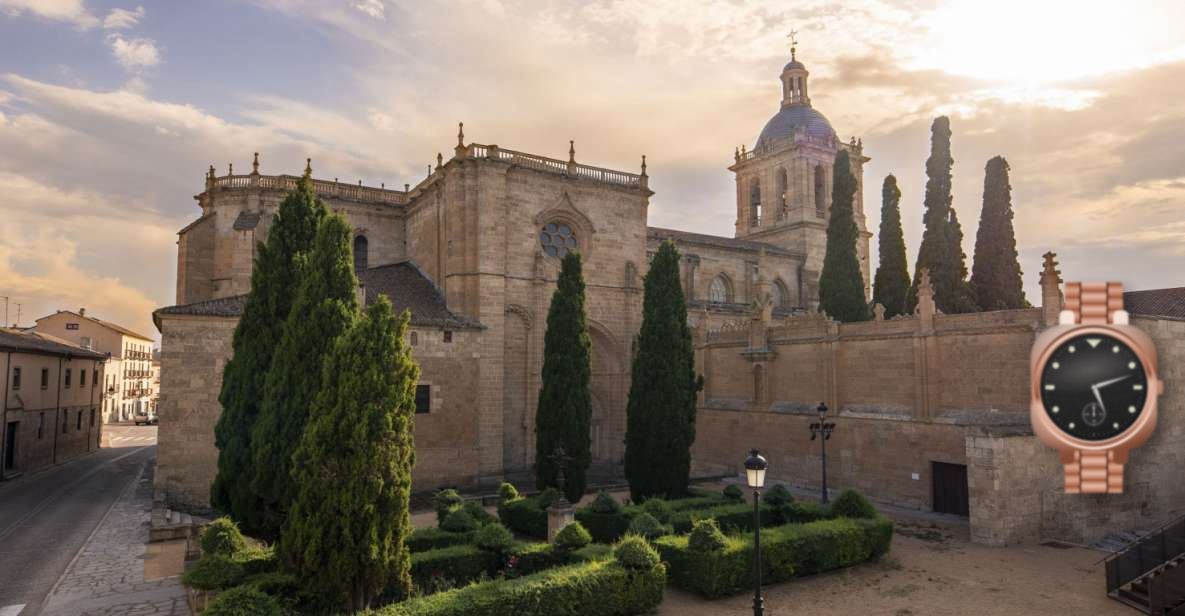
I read 5.12
